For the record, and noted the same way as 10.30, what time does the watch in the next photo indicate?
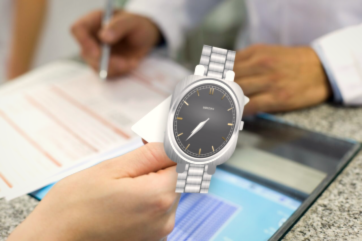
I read 7.37
